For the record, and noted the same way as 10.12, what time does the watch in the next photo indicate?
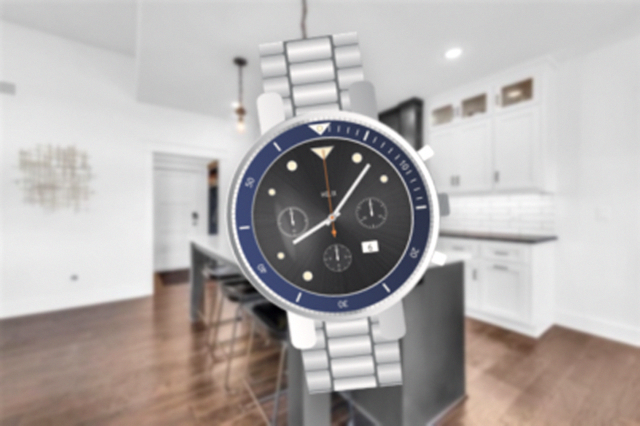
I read 8.07
